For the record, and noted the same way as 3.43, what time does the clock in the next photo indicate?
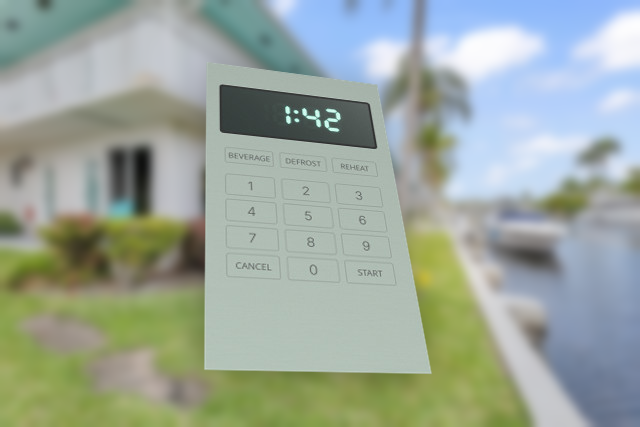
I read 1.42
